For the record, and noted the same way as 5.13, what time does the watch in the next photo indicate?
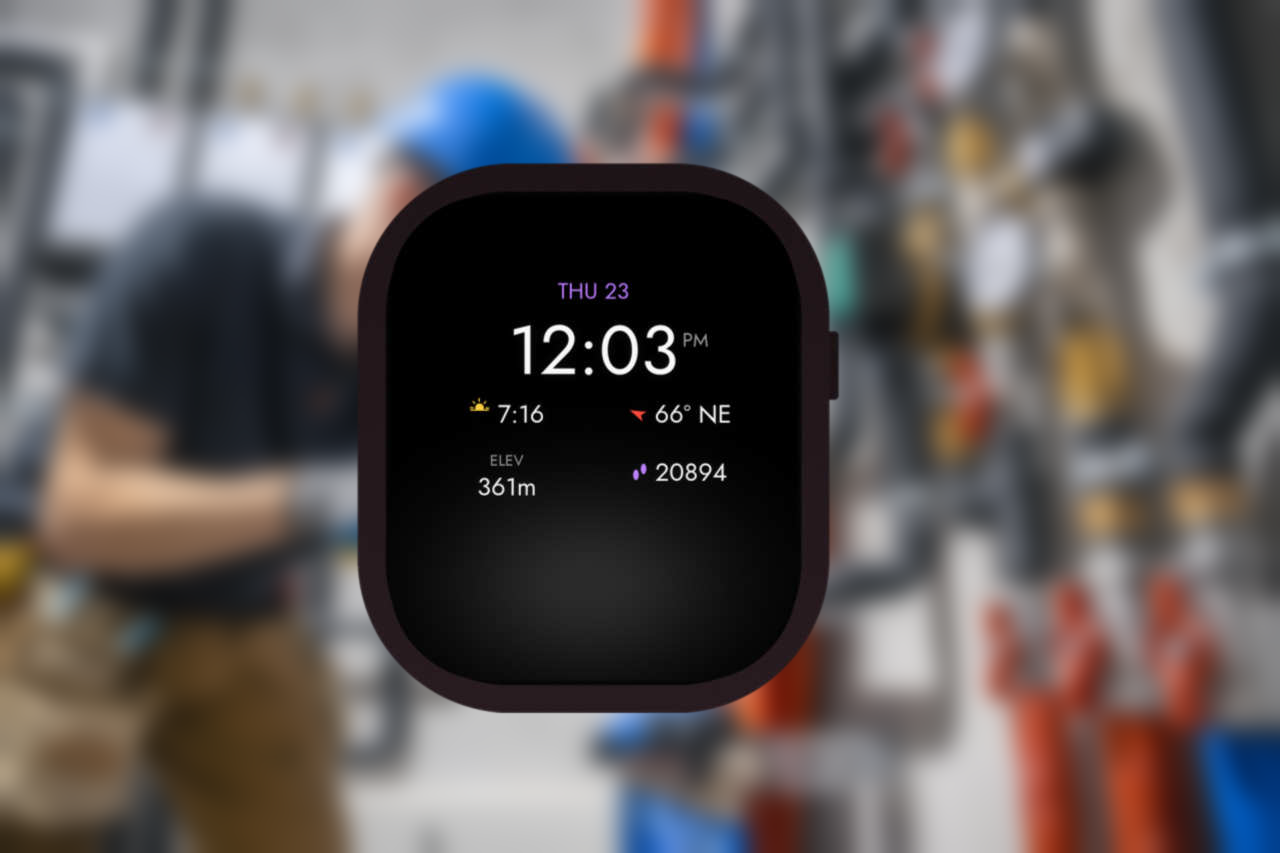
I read 12.03
